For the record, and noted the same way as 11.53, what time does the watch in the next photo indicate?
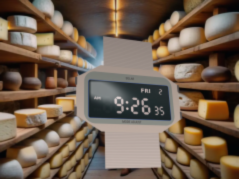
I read 9.26
